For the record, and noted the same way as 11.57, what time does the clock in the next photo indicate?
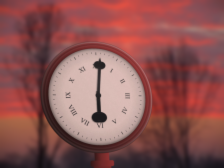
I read 6.01
